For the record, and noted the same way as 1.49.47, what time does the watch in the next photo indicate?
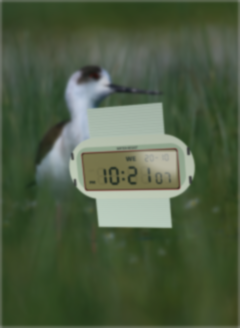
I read 10.21.07
